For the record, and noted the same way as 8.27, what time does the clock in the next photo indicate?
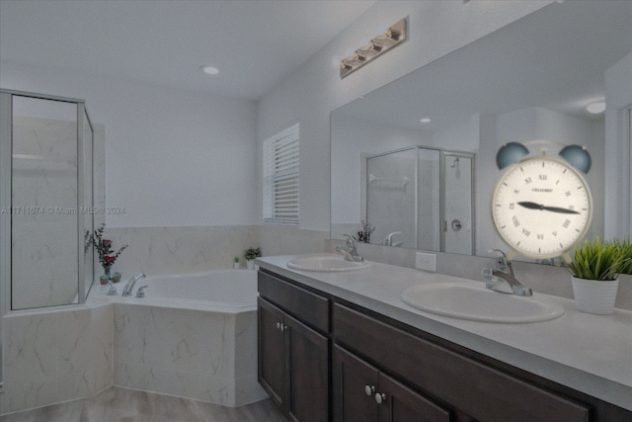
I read 9.16
